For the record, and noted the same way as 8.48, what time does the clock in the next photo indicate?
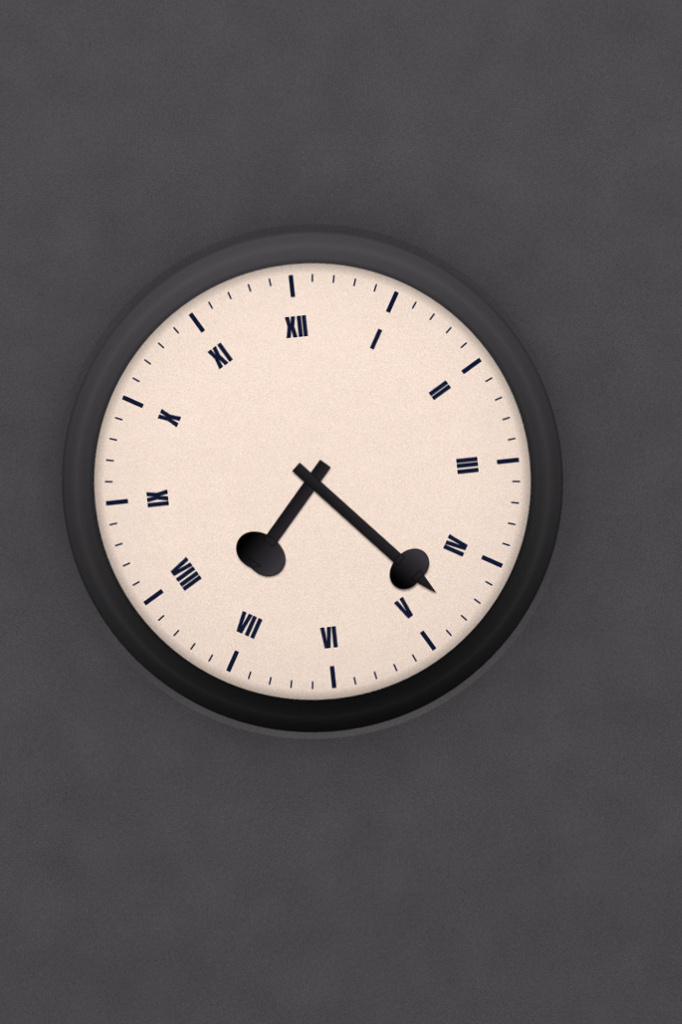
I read 7.23
